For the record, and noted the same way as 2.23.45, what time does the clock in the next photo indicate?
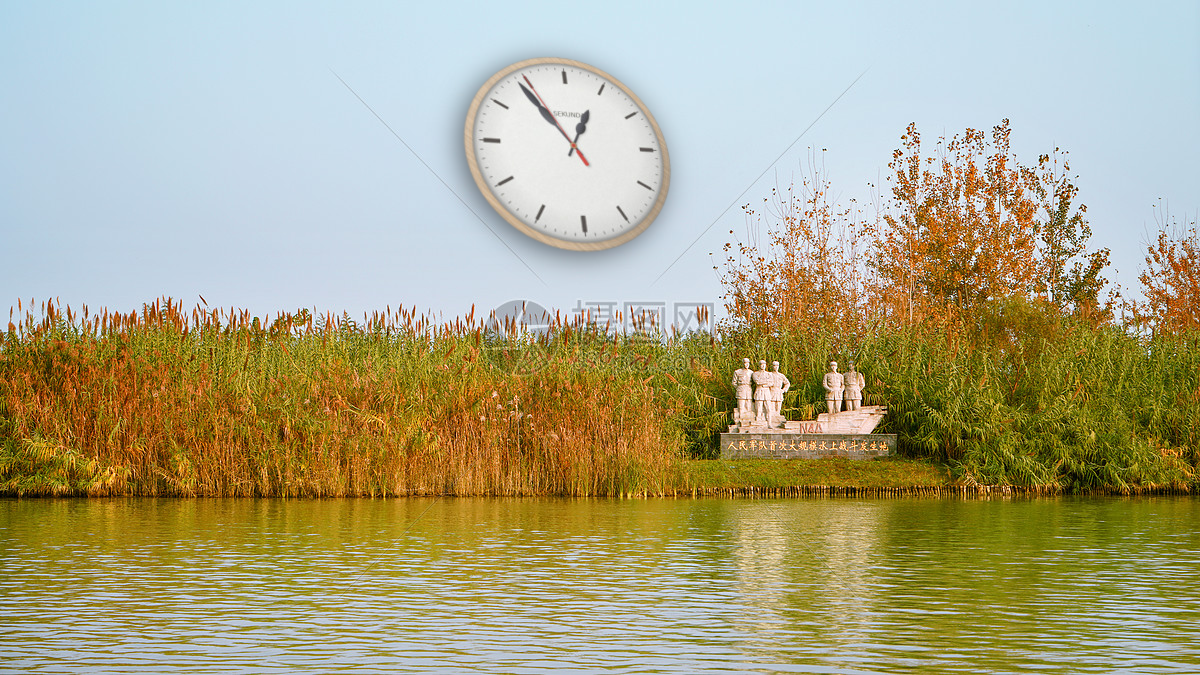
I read 12.53.55
